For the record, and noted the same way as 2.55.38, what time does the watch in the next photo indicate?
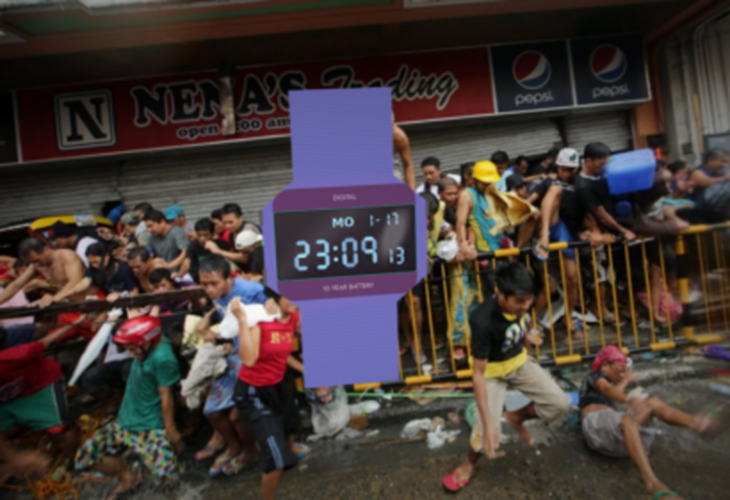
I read 23.09.13
